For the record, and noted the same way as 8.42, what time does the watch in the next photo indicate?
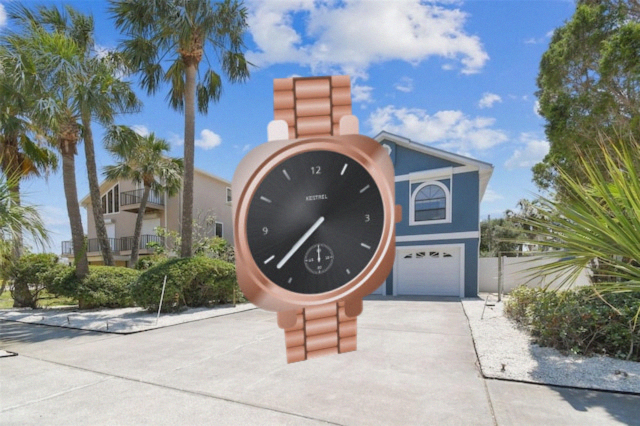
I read 7.38
